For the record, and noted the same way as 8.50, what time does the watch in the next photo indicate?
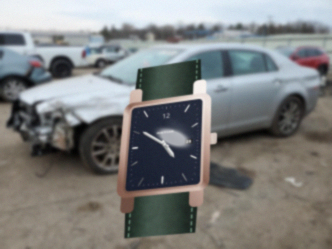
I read 4.51
